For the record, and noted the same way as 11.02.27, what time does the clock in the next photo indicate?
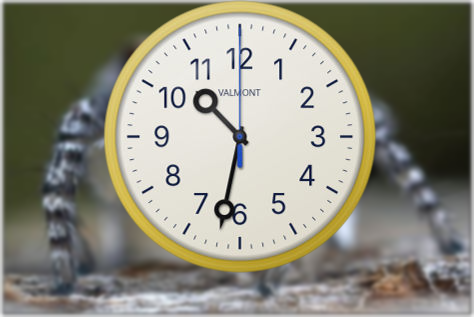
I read 10.32.00
